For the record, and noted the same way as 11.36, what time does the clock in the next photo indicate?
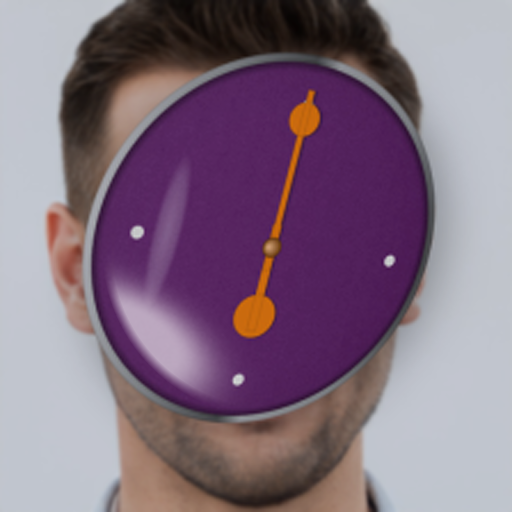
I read 6.00
